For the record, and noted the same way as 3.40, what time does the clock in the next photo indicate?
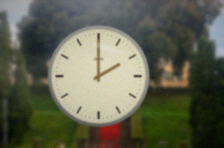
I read 2.00
